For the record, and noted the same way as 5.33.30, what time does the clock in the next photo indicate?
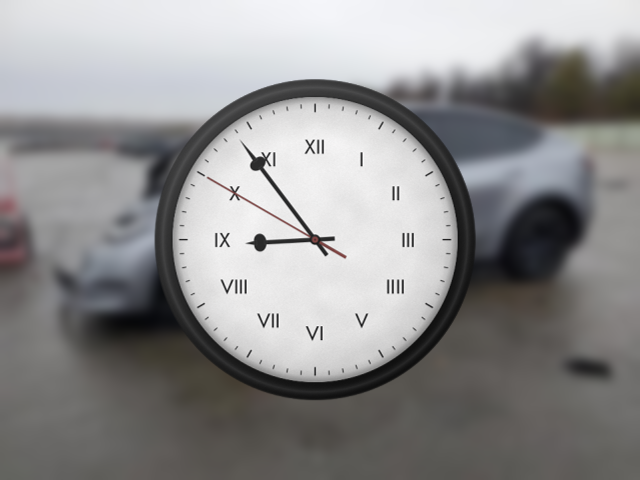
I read 8.53.50
